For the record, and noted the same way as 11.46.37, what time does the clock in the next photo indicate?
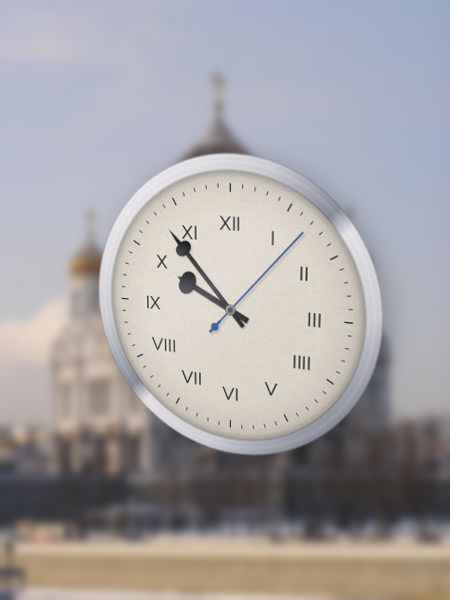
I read 9.53.07
